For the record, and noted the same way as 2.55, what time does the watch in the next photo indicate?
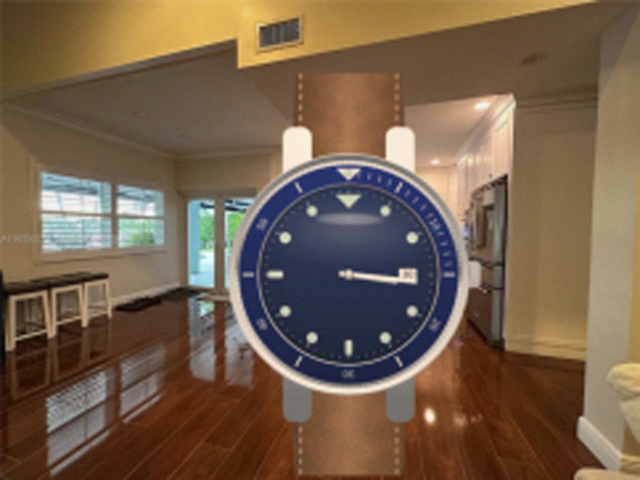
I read 3.16
